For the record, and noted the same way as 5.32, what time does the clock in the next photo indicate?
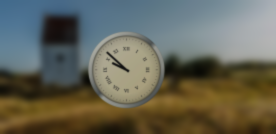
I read 9.52
